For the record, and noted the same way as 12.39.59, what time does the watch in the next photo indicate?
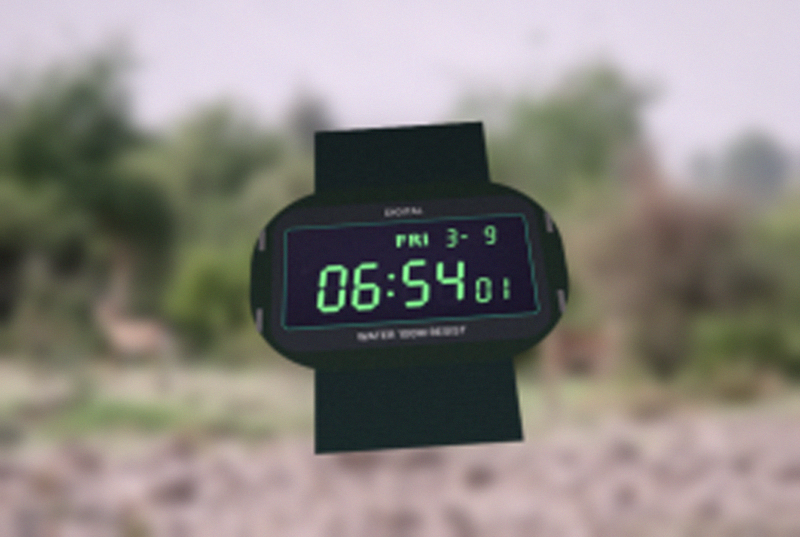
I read 6.54.01
